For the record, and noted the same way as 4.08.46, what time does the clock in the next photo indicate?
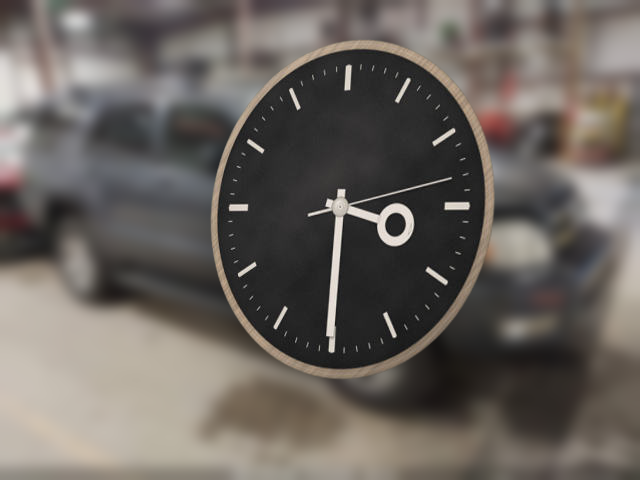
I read 3.30.13
